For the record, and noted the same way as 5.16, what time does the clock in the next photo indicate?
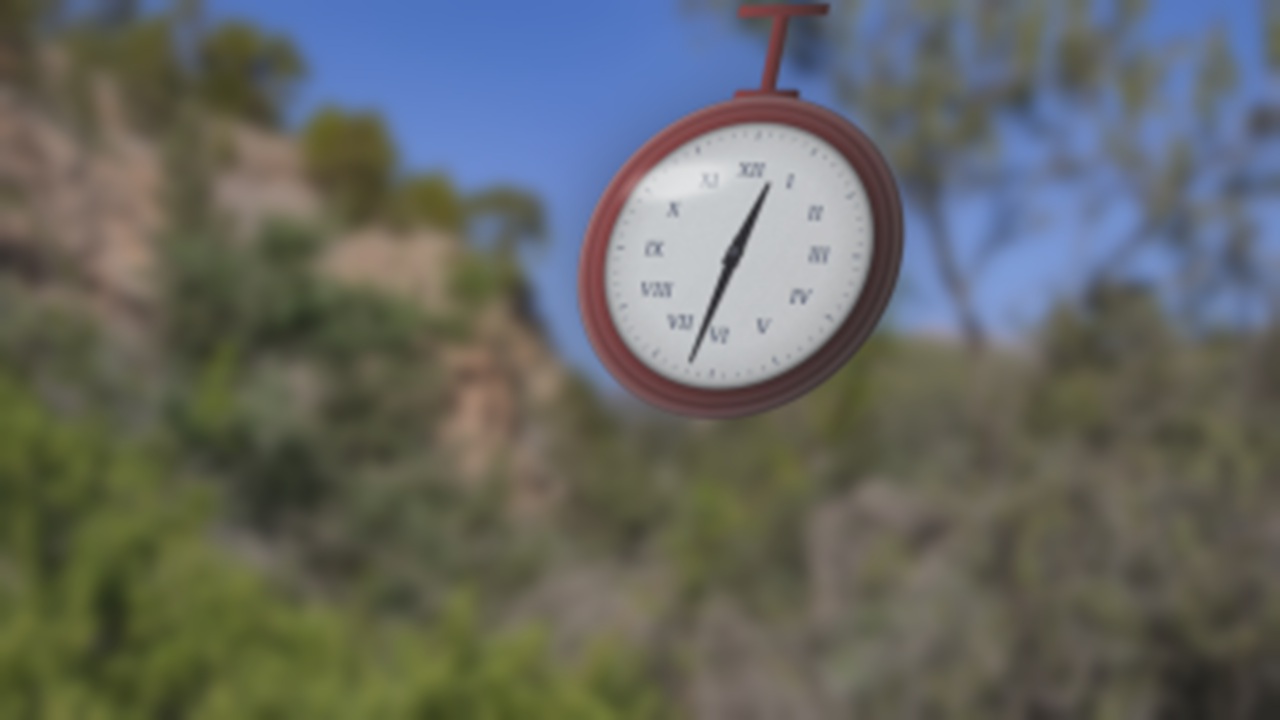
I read 12.32
